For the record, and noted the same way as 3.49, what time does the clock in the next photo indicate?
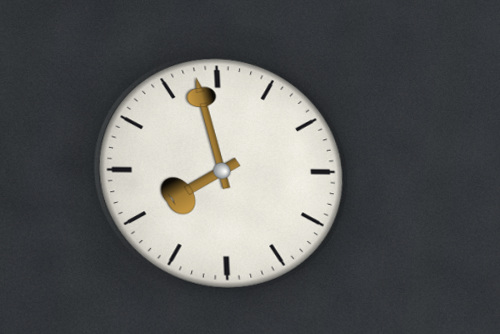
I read 7.58
